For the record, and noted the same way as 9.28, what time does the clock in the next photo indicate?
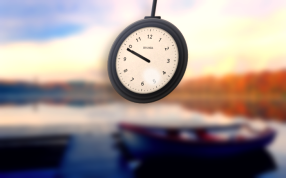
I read 9.49
